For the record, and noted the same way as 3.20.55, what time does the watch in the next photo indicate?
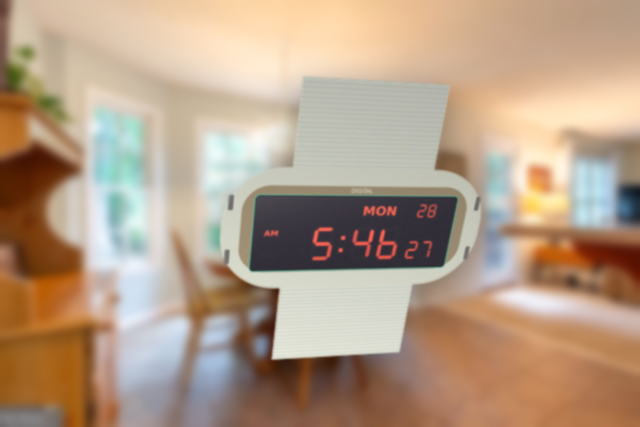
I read 5.46.27
